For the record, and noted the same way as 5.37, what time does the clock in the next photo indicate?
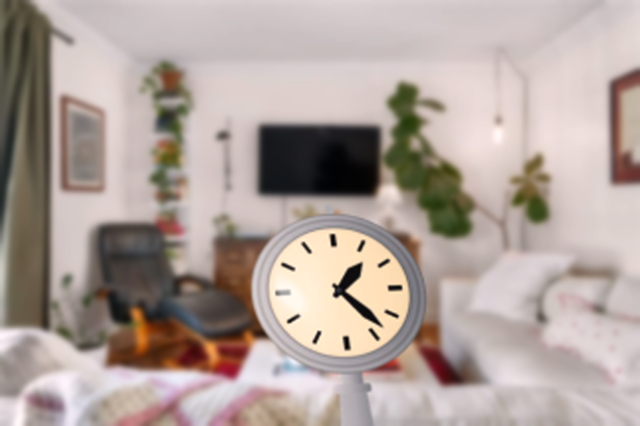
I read 1.23
